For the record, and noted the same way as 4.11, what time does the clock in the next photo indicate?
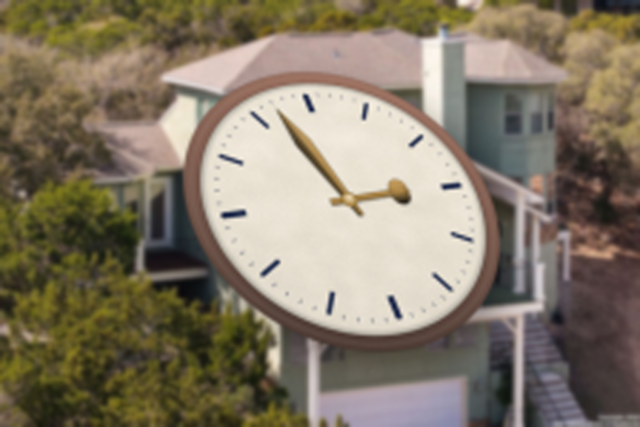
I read 2.57
